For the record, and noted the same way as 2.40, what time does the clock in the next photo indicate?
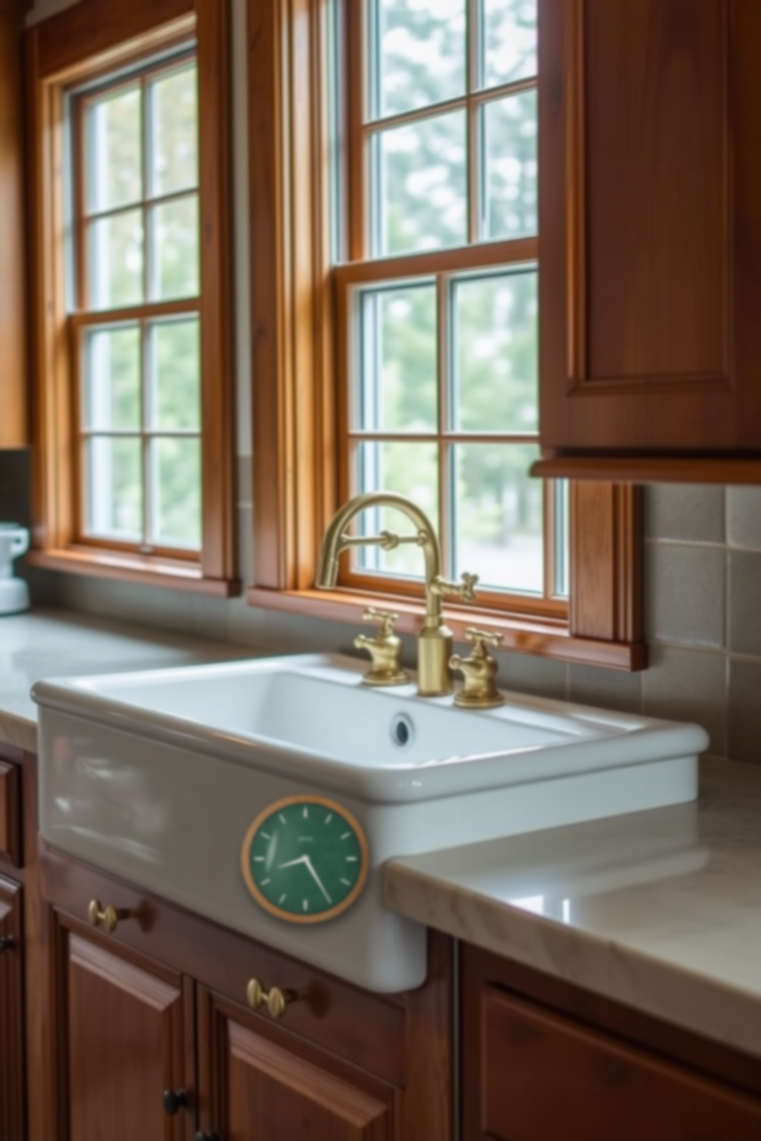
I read 8.25
